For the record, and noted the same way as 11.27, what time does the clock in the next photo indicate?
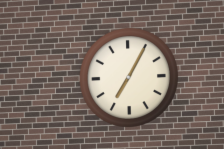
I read 7.05
